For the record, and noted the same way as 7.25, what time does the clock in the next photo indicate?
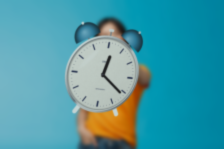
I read 12.21
